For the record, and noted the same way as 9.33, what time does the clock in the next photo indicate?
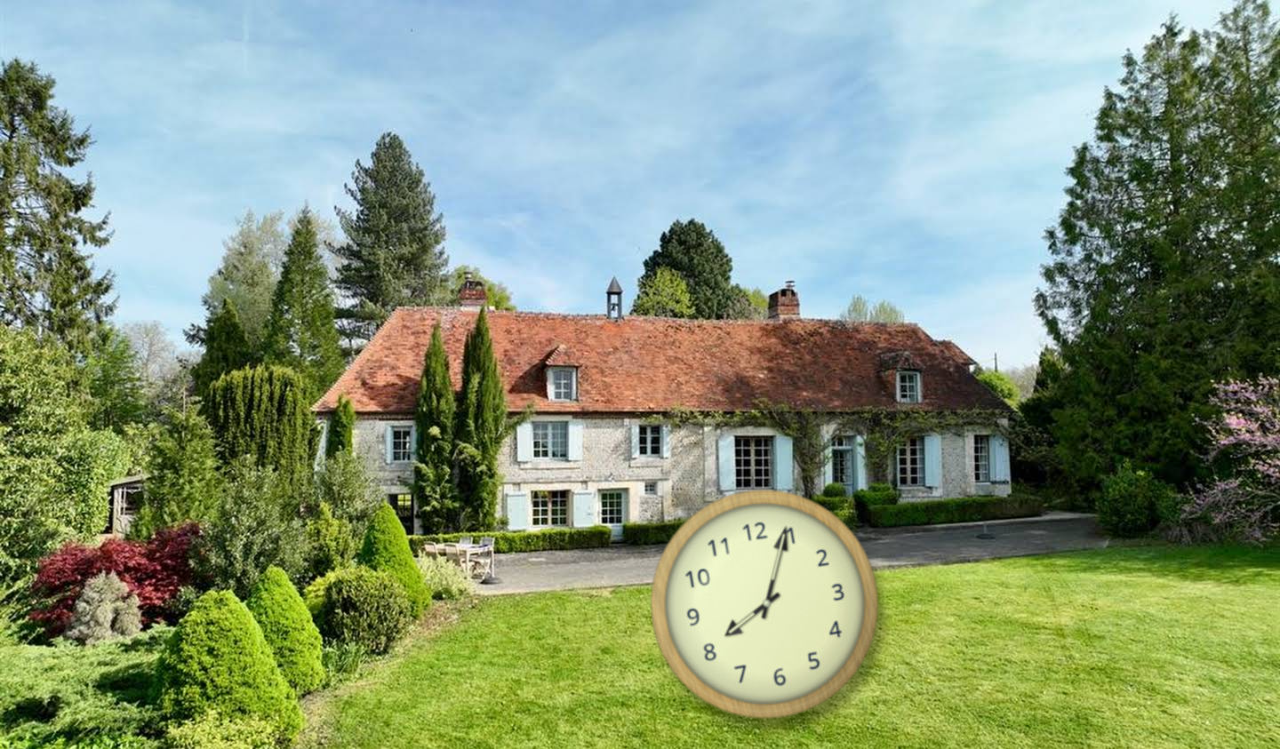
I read 8.04
